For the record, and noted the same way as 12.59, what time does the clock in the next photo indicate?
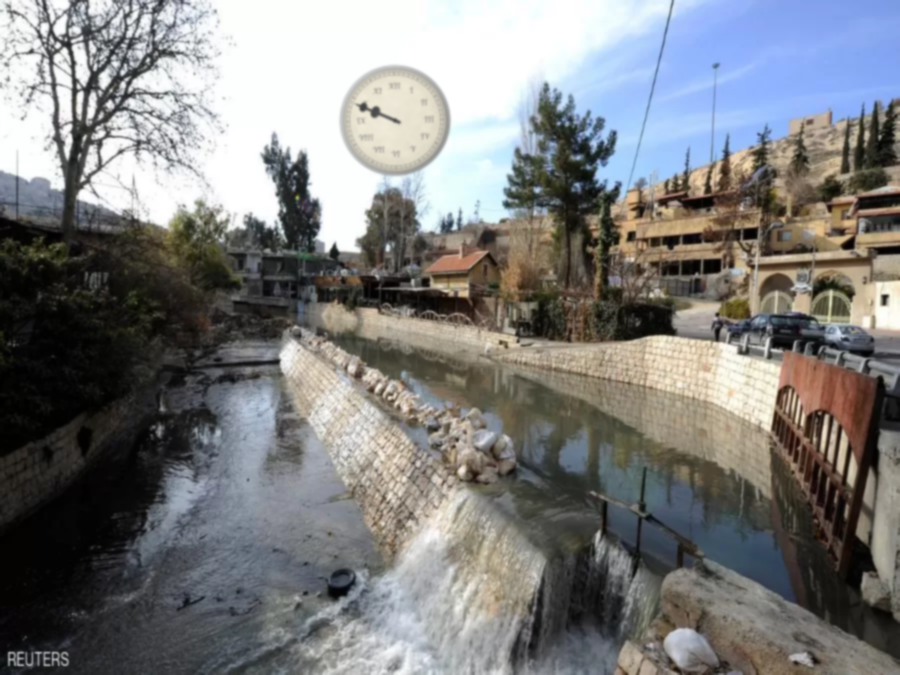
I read 9.49
